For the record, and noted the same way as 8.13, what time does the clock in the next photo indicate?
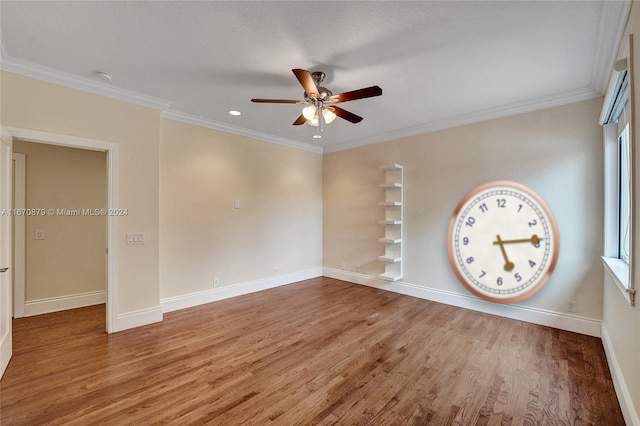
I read 5.14
